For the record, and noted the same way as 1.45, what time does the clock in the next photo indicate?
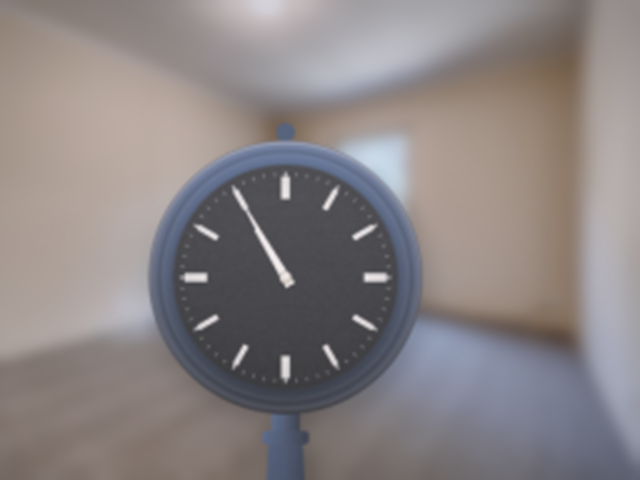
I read 10.55
